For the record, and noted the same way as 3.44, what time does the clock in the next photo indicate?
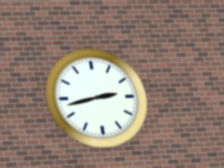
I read 2.43
